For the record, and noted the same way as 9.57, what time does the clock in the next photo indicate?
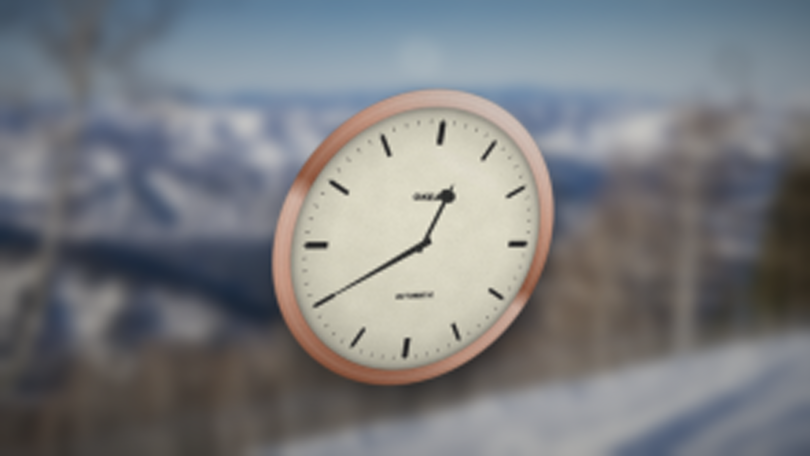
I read 12.40
